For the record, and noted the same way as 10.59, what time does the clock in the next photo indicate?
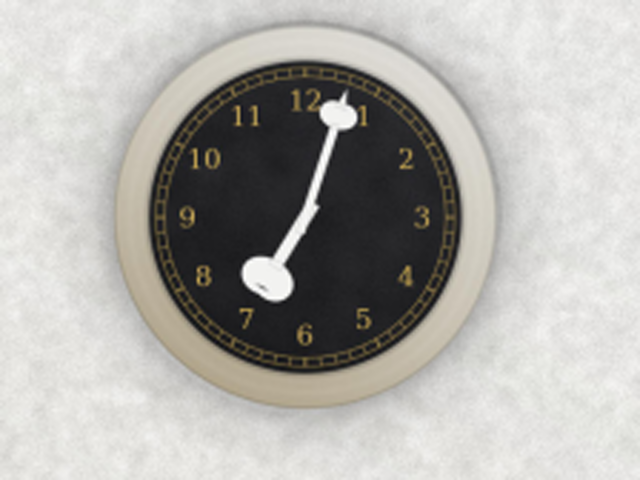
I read 7.03
